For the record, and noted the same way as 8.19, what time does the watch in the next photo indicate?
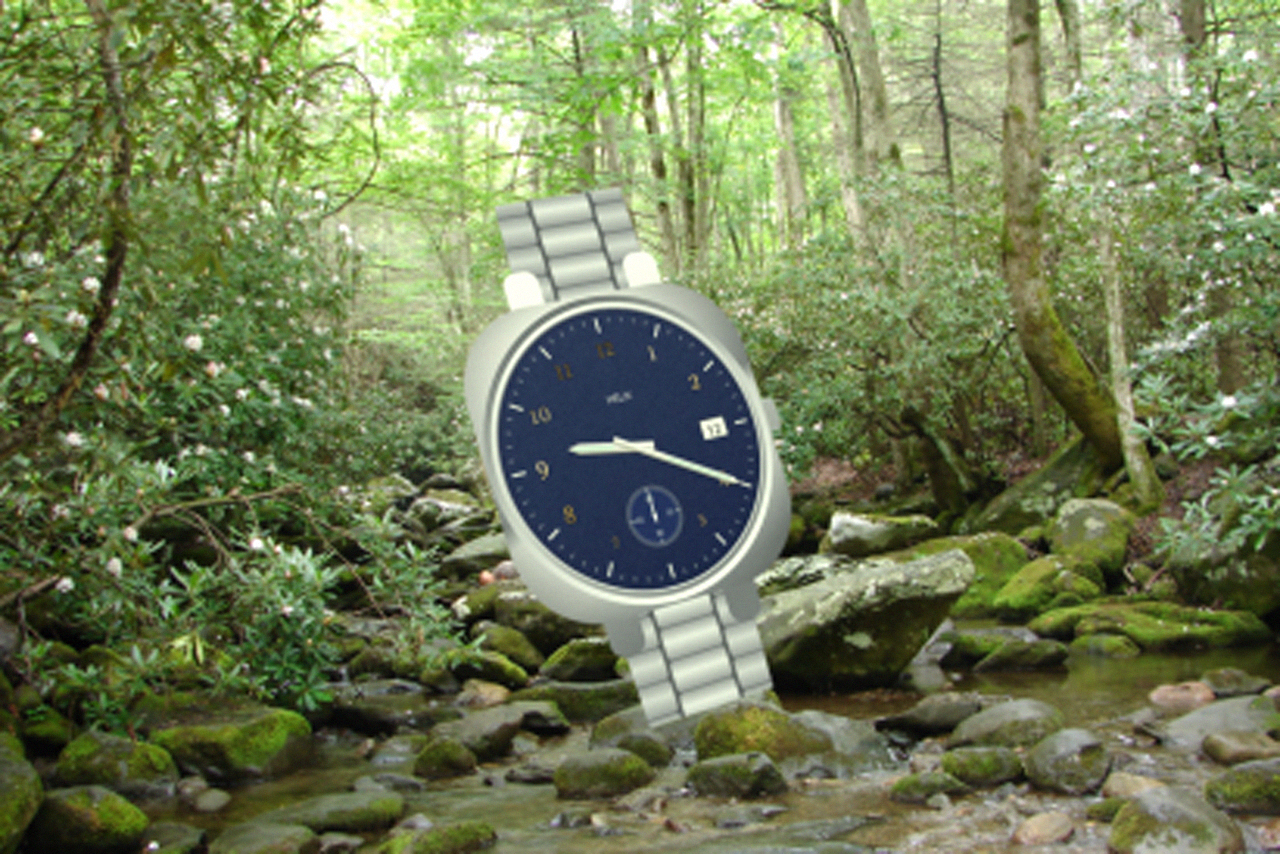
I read 9.20
